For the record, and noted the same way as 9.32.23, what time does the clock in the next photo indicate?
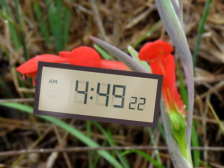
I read 4.49.22
